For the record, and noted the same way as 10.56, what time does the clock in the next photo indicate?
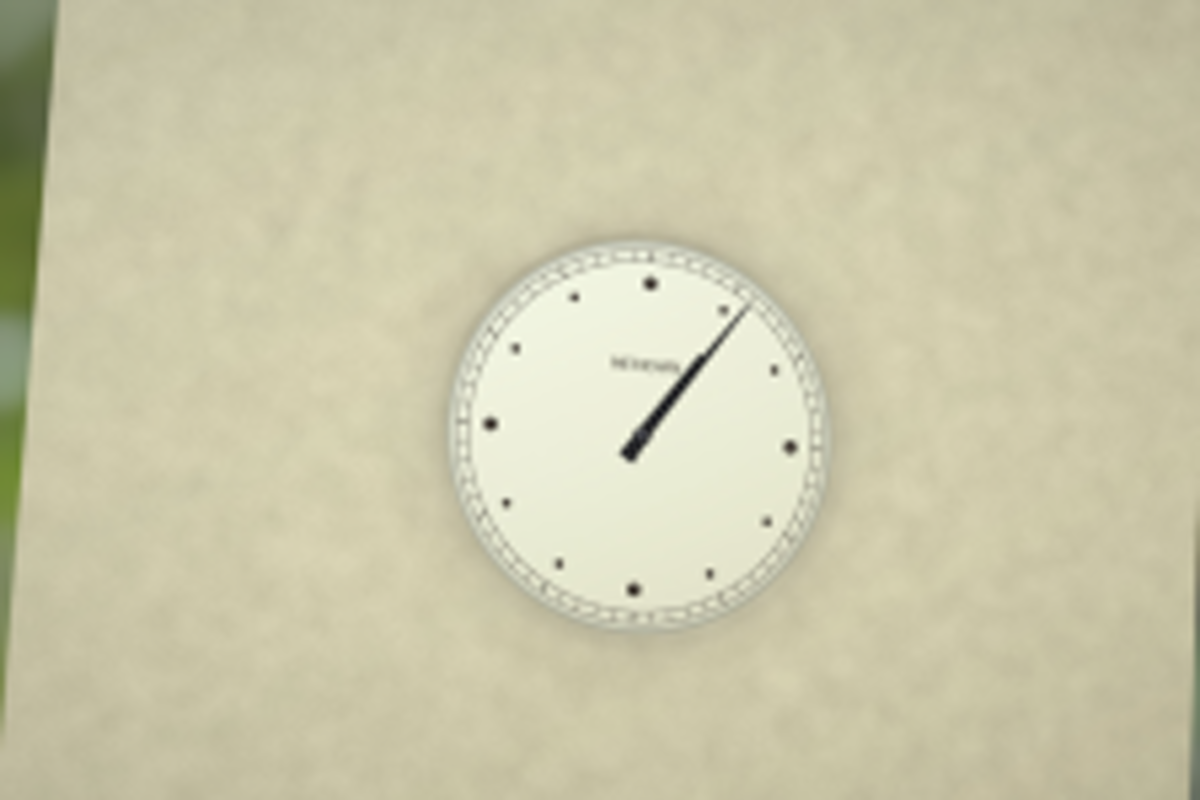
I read 1.06
